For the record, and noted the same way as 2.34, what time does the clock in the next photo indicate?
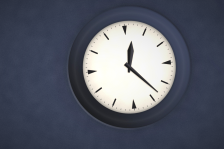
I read 12.23
